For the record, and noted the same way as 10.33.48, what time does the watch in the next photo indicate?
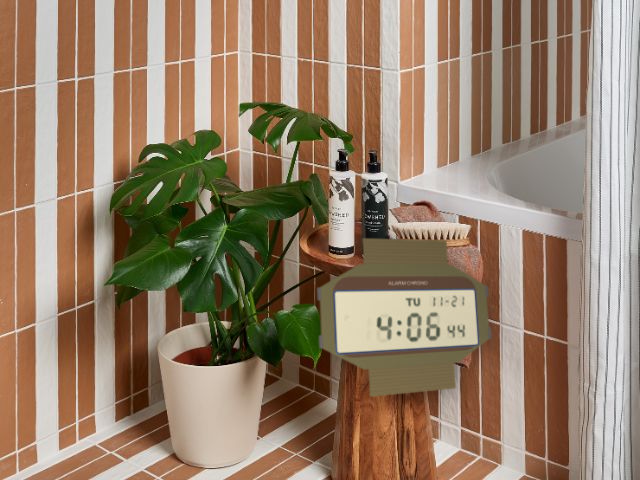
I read 4.06.44
